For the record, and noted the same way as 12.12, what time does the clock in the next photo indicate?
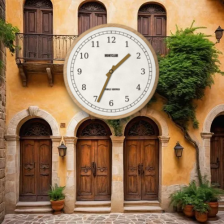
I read 1.34
